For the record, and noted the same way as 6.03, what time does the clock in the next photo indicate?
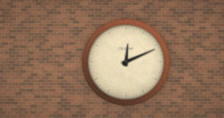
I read 12.11
